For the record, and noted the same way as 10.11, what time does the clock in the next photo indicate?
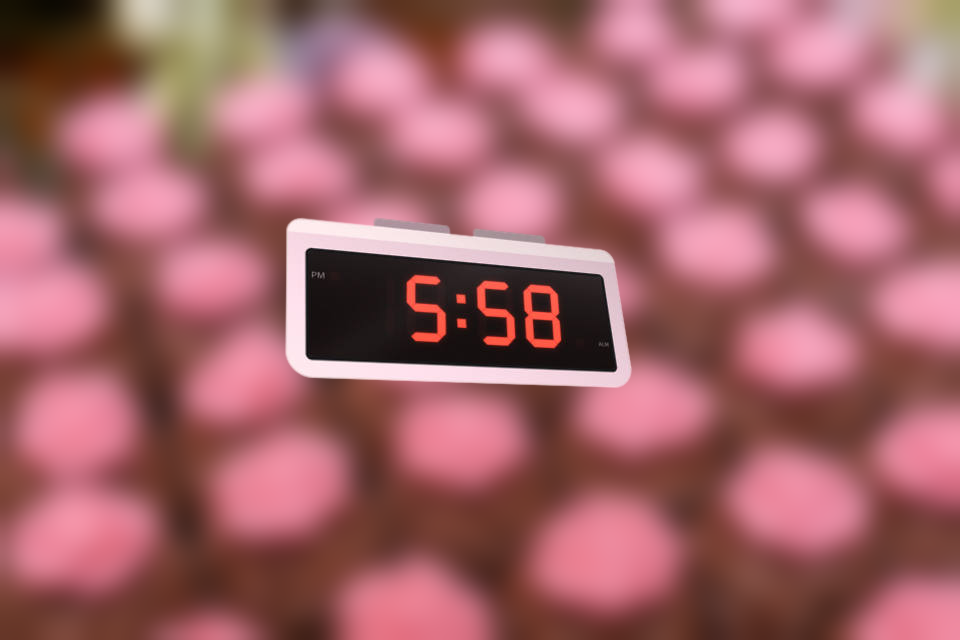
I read 5.58
